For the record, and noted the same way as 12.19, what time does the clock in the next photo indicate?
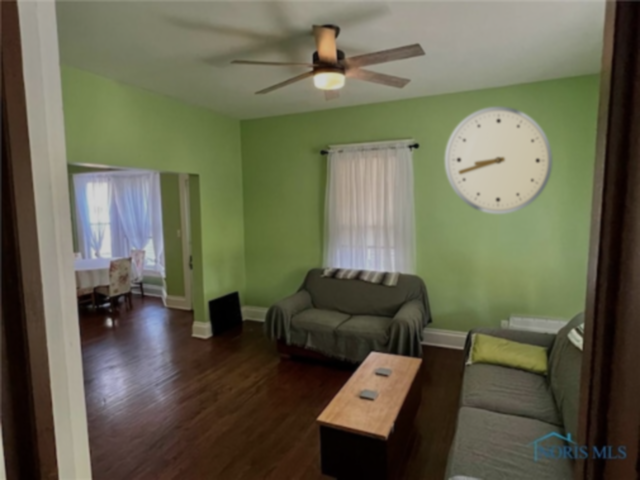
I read 8.42
